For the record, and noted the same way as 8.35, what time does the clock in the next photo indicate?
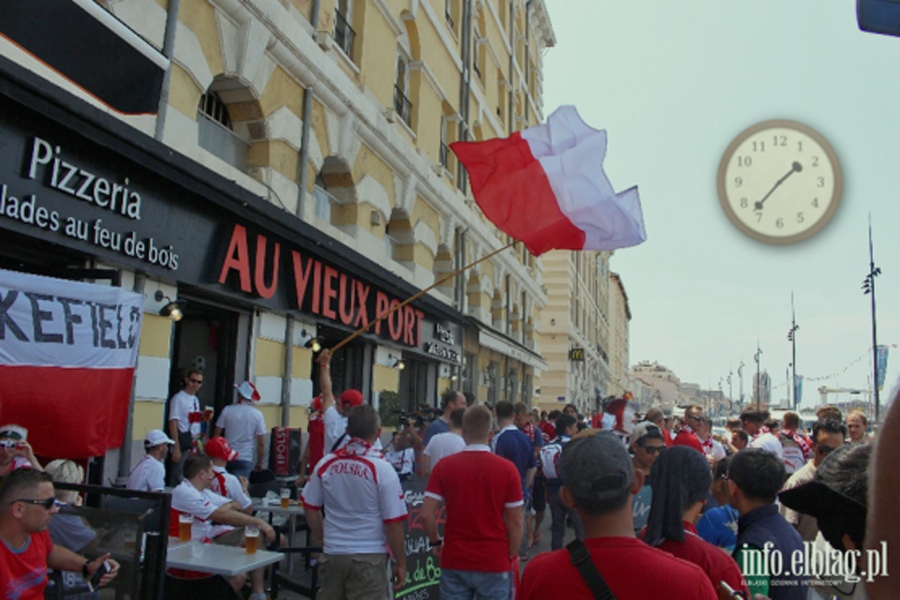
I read 1.37
